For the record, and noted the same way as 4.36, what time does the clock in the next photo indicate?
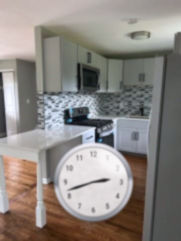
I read 2.42
